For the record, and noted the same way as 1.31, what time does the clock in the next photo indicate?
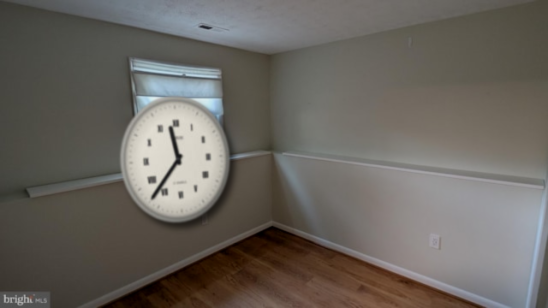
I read 11.37
